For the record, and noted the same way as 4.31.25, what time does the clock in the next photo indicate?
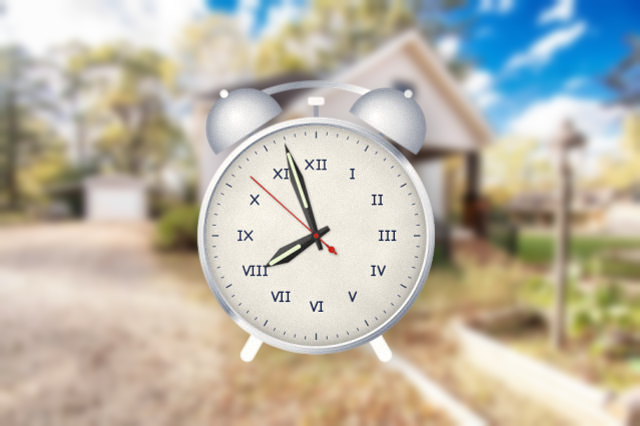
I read 7.56.52
